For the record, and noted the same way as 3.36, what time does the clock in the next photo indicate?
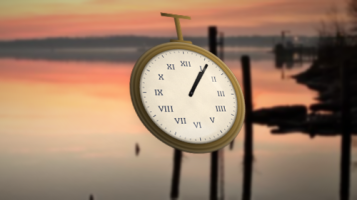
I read 1.06
